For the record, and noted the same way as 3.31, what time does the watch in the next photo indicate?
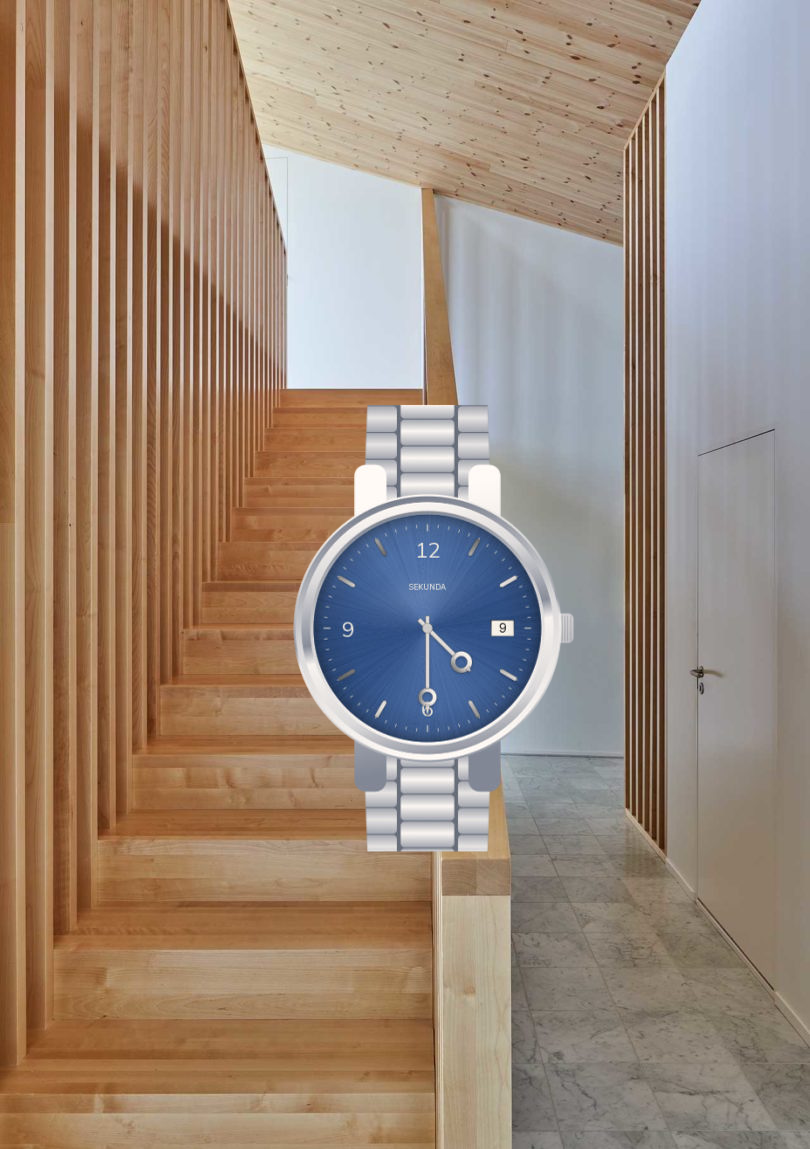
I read 4.30
